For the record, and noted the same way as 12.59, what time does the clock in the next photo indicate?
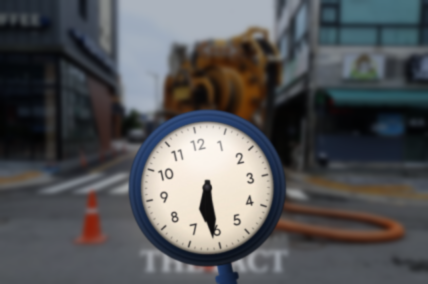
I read 6.31
